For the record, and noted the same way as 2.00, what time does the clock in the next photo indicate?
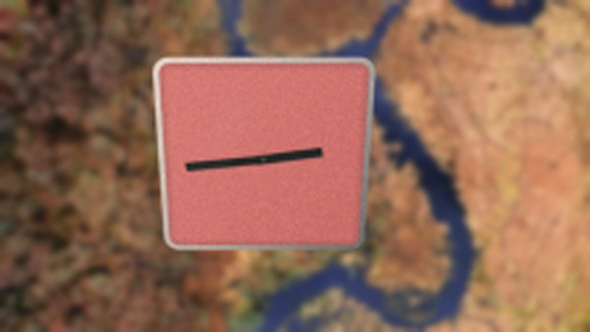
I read 2.44
